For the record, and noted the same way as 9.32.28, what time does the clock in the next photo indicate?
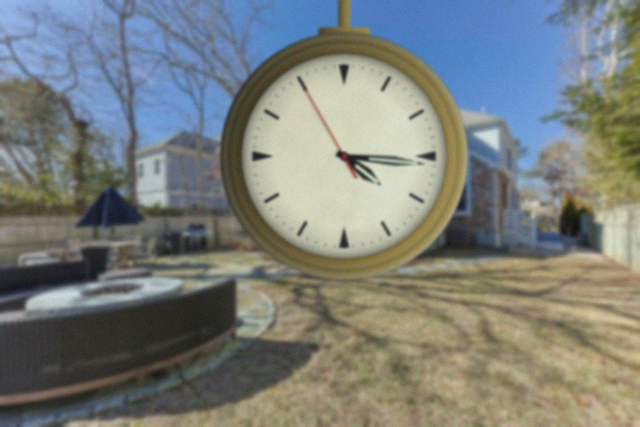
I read 4.15.55
